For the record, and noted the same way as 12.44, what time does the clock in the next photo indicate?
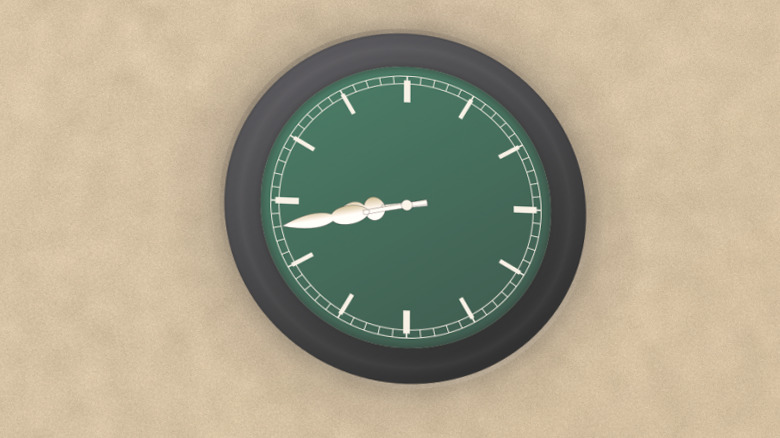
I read 8.43
